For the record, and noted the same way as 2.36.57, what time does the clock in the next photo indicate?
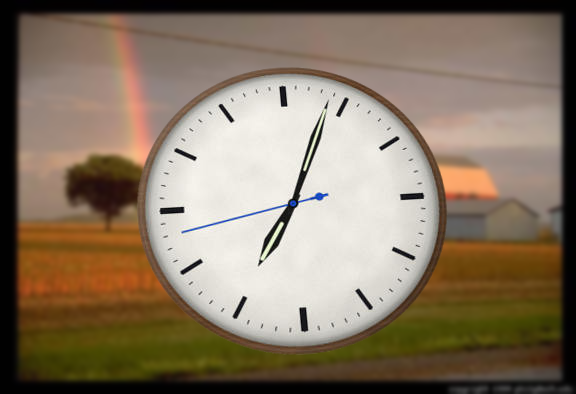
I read 7.03.43
